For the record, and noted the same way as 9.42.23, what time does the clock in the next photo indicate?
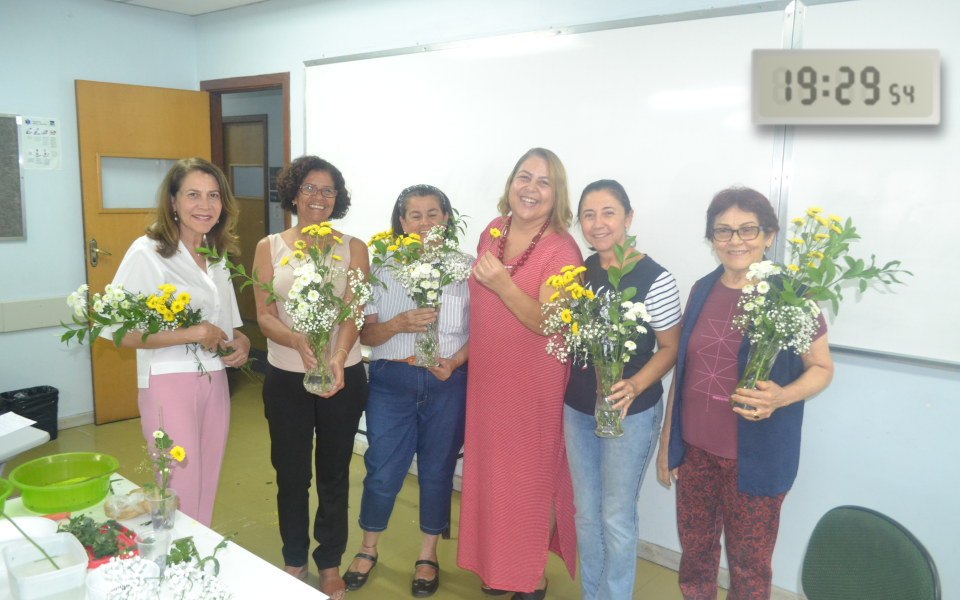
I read 19.29.54
